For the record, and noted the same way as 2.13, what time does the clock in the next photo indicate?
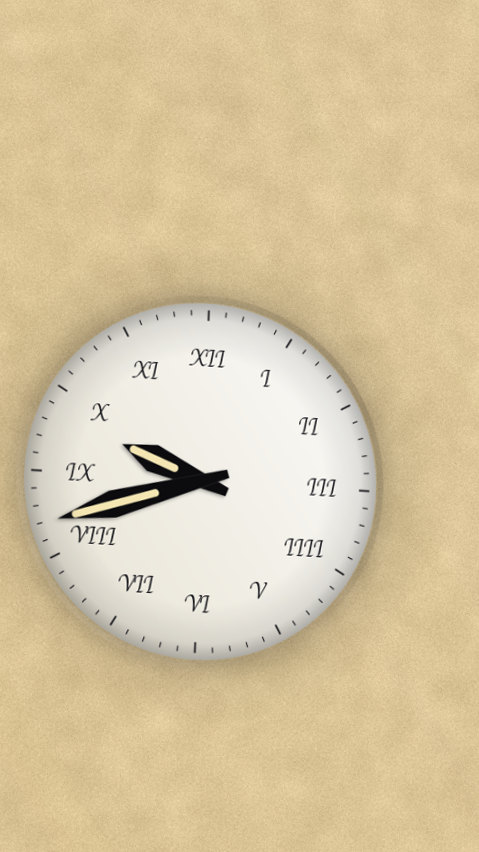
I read 9.42
